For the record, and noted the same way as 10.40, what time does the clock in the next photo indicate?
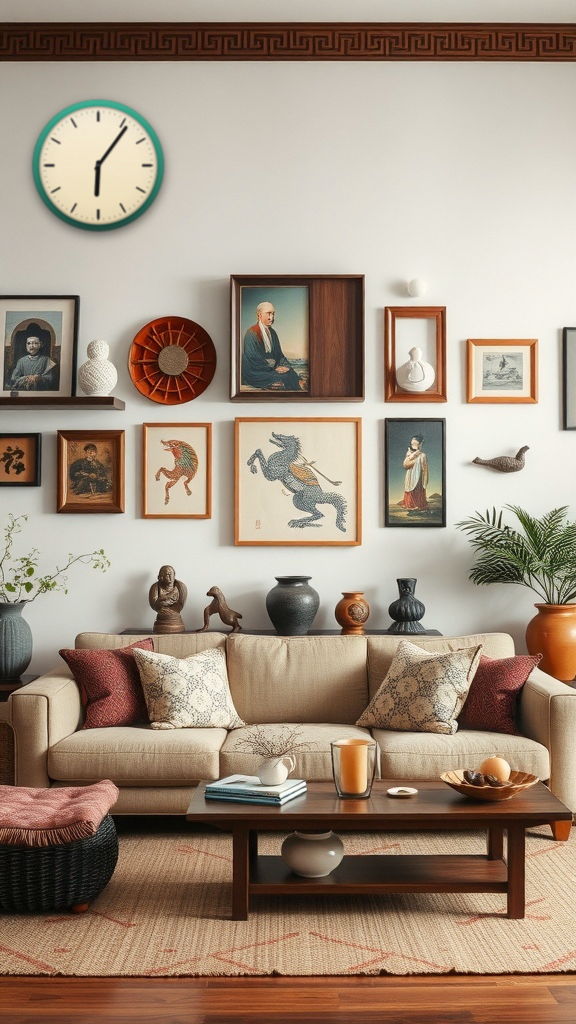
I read 6.06
